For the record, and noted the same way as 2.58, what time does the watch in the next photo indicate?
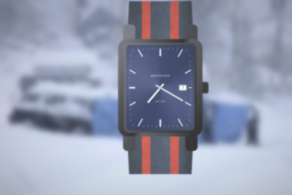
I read 7.20
